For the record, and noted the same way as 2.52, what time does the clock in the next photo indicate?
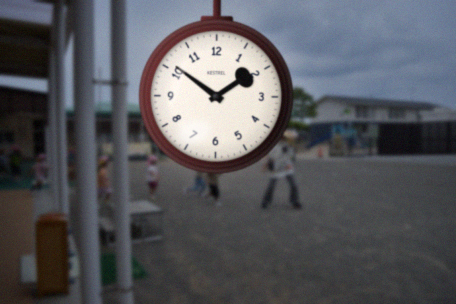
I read 1.51
